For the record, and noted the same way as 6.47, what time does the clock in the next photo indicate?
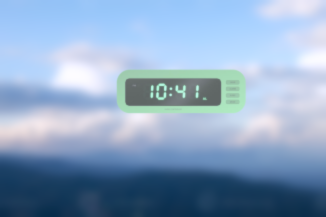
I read 10.41
